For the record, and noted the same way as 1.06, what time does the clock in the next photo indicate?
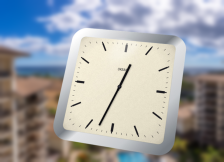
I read 12.33
